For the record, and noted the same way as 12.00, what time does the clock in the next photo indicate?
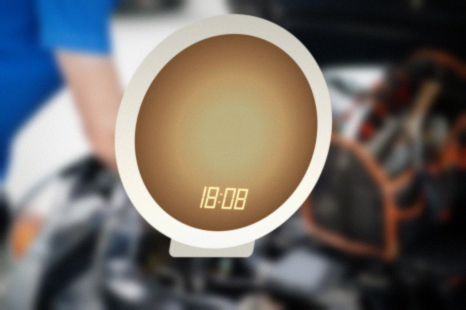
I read 18.08
